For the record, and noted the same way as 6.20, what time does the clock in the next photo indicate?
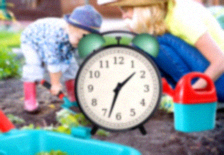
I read 1.33
